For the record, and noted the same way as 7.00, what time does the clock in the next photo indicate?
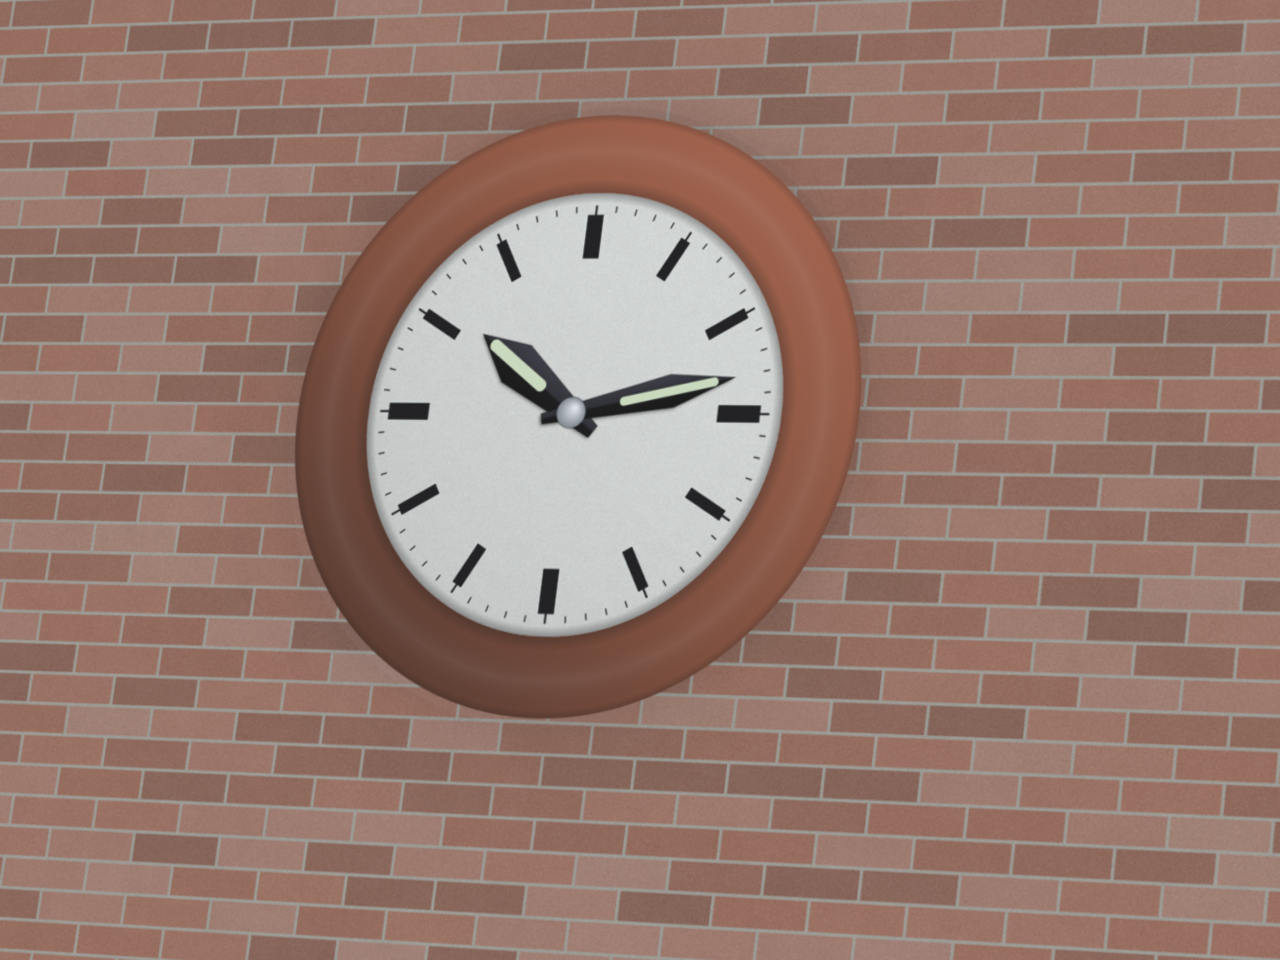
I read 10.13
